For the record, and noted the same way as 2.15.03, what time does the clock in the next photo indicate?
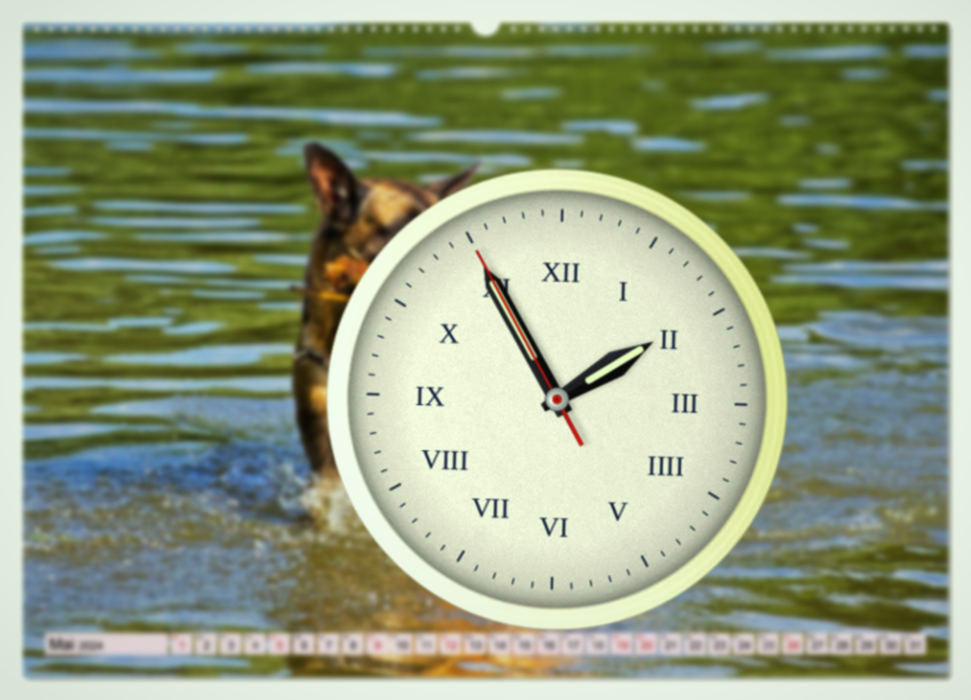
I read 1.54.55
